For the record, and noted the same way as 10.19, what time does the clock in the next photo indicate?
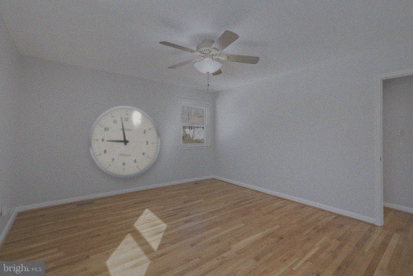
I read 8.58
